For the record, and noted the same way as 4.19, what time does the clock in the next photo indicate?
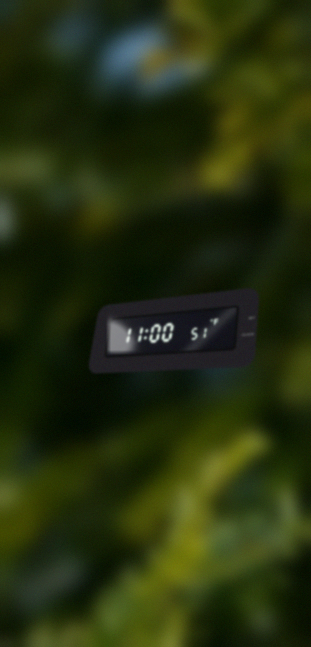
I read 11.00
